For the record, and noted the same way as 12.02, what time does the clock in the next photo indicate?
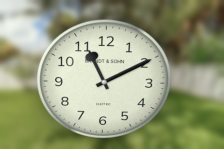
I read 11.10
